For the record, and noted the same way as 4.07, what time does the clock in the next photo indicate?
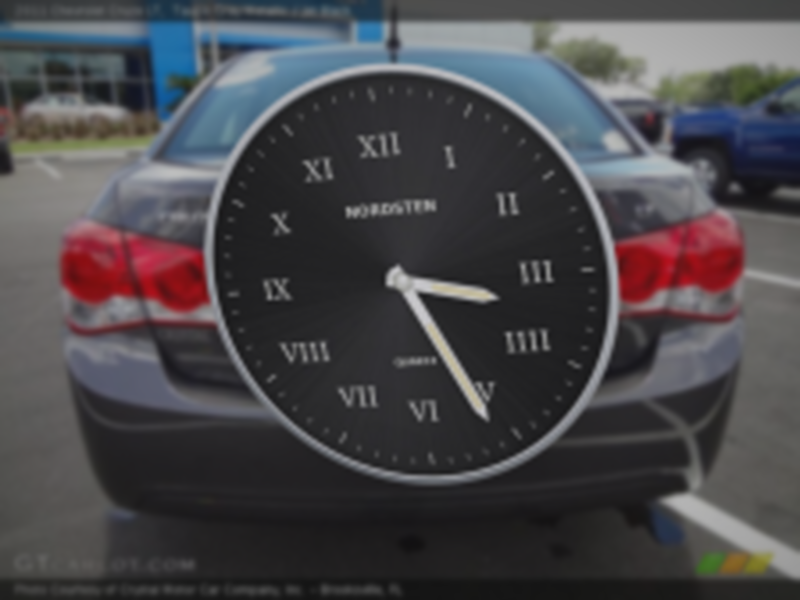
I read 3.26
